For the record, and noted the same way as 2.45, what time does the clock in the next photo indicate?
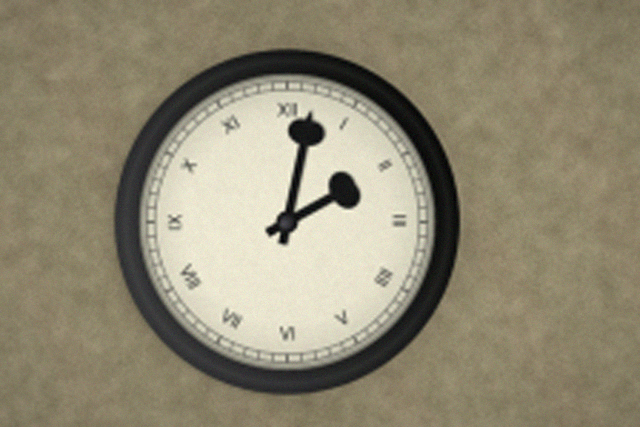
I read 2.02
